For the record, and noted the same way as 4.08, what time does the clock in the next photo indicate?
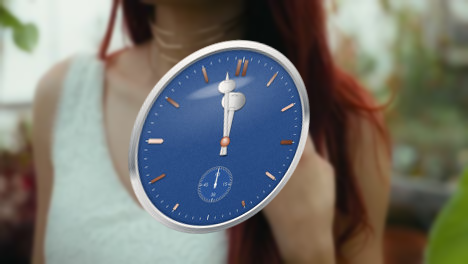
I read 11.58
